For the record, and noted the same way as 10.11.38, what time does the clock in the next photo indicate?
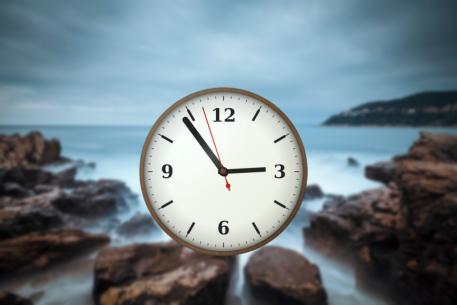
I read 2.53.57
